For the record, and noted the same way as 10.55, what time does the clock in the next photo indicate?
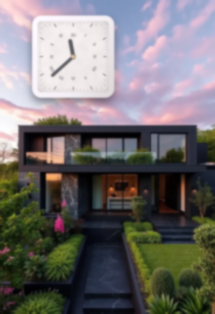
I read 11.38
